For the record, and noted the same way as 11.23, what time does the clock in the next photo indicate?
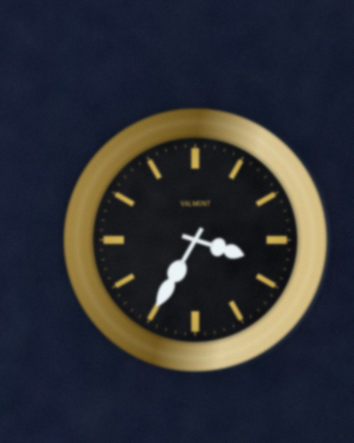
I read 3.35
